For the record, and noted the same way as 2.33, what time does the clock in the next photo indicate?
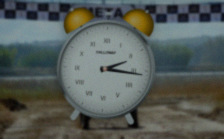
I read 2.16
